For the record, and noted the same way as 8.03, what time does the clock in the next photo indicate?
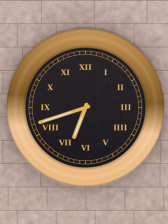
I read 6.42
